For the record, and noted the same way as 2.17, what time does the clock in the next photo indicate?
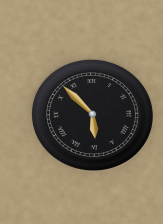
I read 5.53
